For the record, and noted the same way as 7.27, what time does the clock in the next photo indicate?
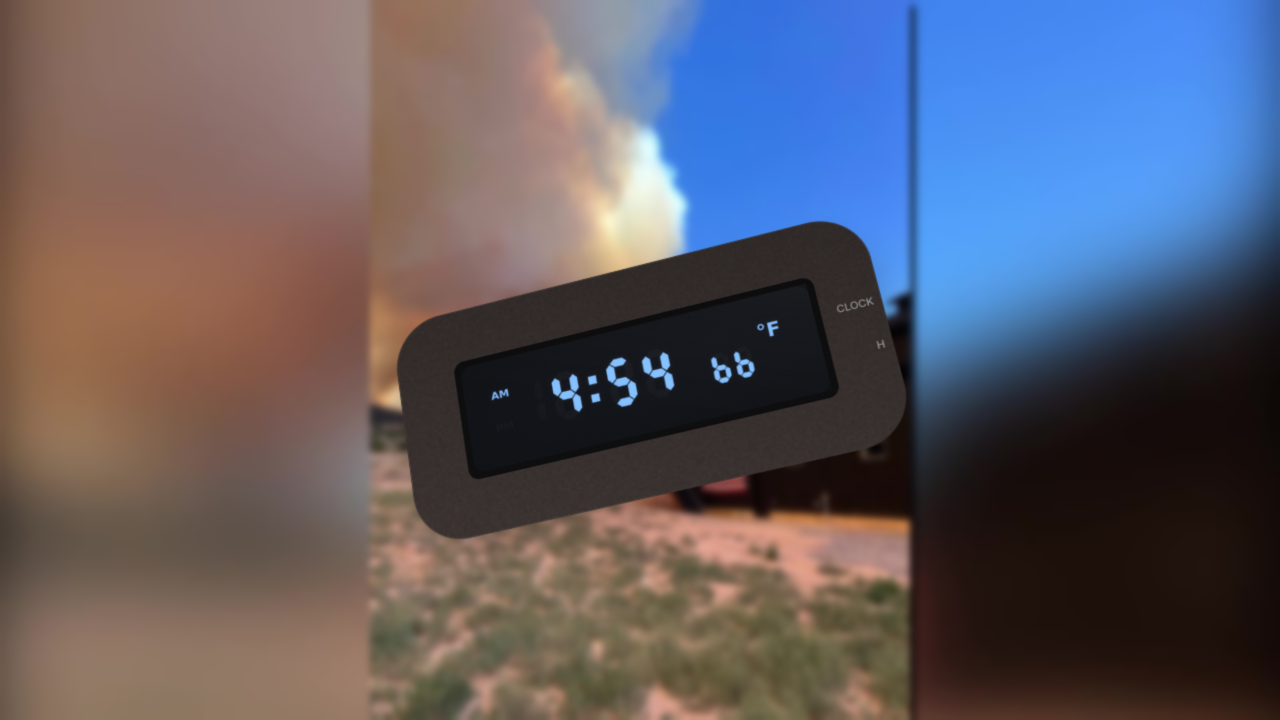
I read 4.54
